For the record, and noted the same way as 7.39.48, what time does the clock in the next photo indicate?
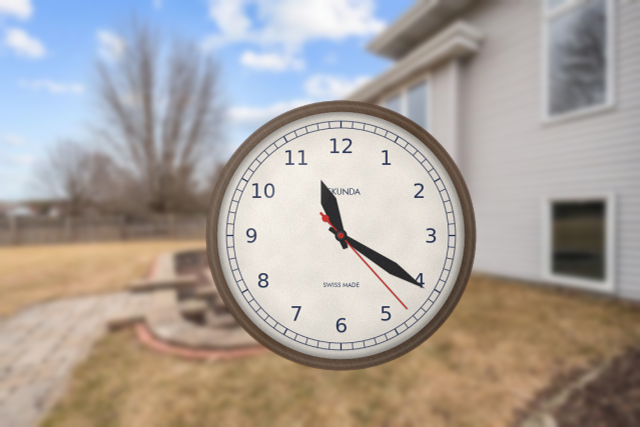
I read 11.20.23
